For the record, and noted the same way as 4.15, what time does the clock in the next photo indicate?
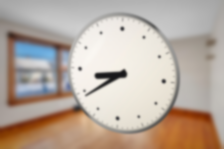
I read 8.39
